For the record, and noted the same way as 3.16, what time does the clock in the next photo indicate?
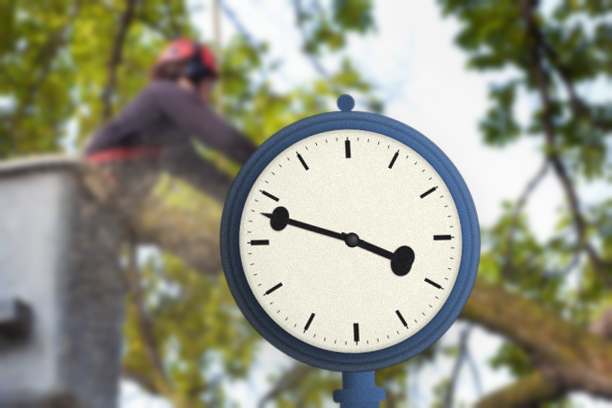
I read 3.48
